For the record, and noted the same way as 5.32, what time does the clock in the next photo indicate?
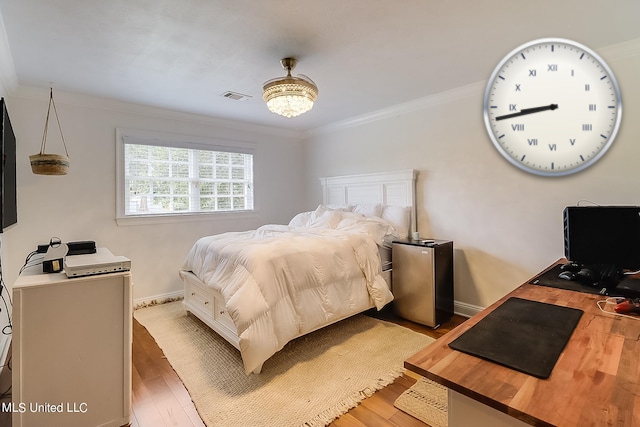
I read 8.43
